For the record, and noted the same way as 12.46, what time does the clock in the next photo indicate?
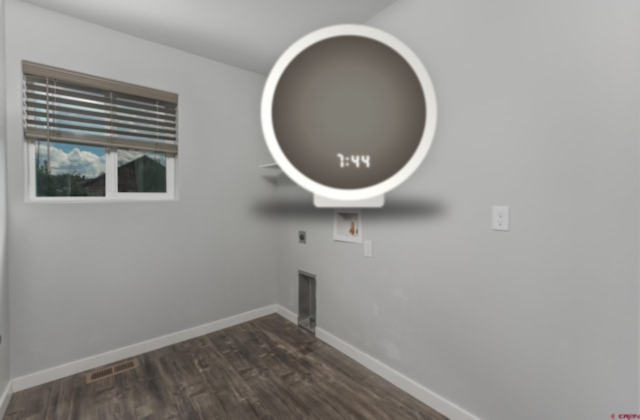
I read 7.44
